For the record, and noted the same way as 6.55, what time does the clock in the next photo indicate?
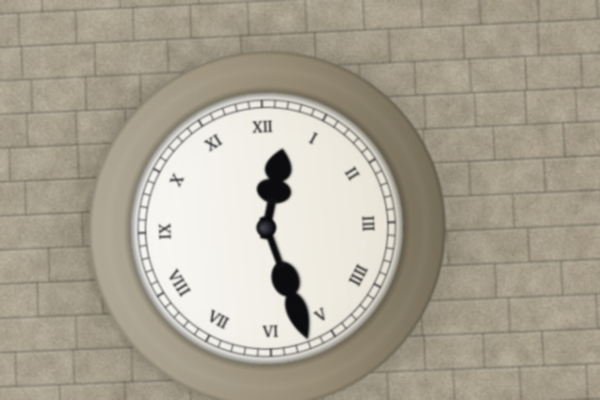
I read 12.27
